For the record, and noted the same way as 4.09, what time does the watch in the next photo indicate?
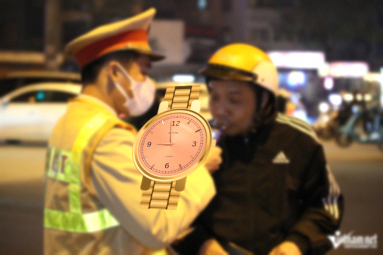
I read 8.58
